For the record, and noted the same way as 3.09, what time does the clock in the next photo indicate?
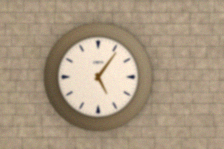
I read 5.06
